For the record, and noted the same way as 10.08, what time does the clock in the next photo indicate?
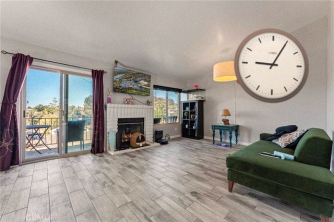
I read 9.05
